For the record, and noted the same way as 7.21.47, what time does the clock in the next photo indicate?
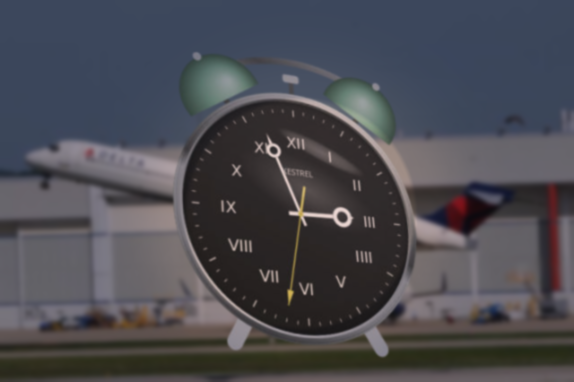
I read 2.56.32
